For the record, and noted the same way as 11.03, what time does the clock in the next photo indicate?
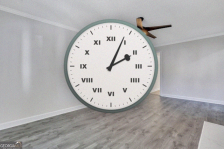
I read 2.04
